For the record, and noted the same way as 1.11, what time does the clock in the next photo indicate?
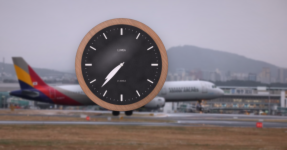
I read 7.37
